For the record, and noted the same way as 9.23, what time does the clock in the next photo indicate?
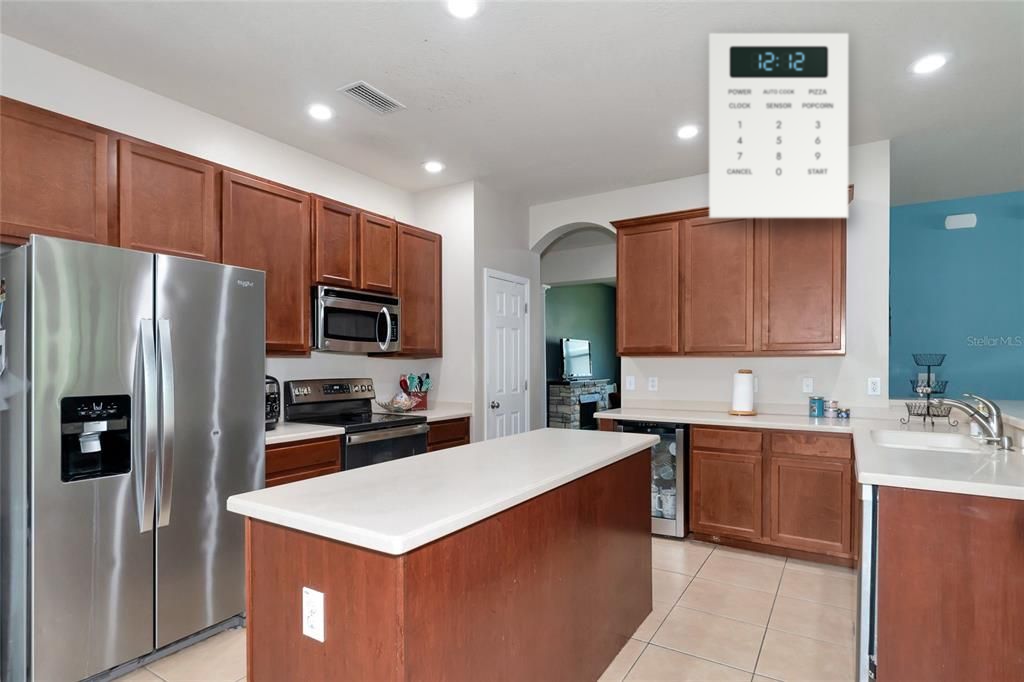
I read 12.12
